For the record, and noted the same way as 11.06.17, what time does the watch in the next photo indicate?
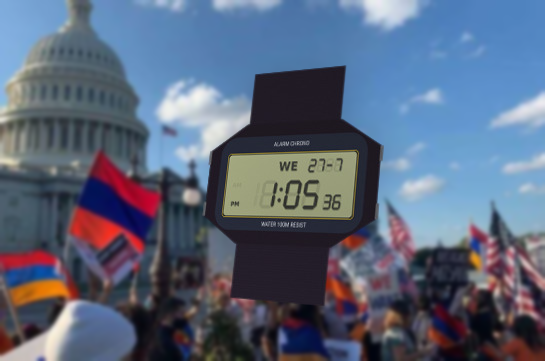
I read 1.05.36
